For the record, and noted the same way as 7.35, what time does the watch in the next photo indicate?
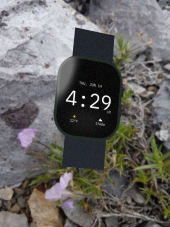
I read 4.29
